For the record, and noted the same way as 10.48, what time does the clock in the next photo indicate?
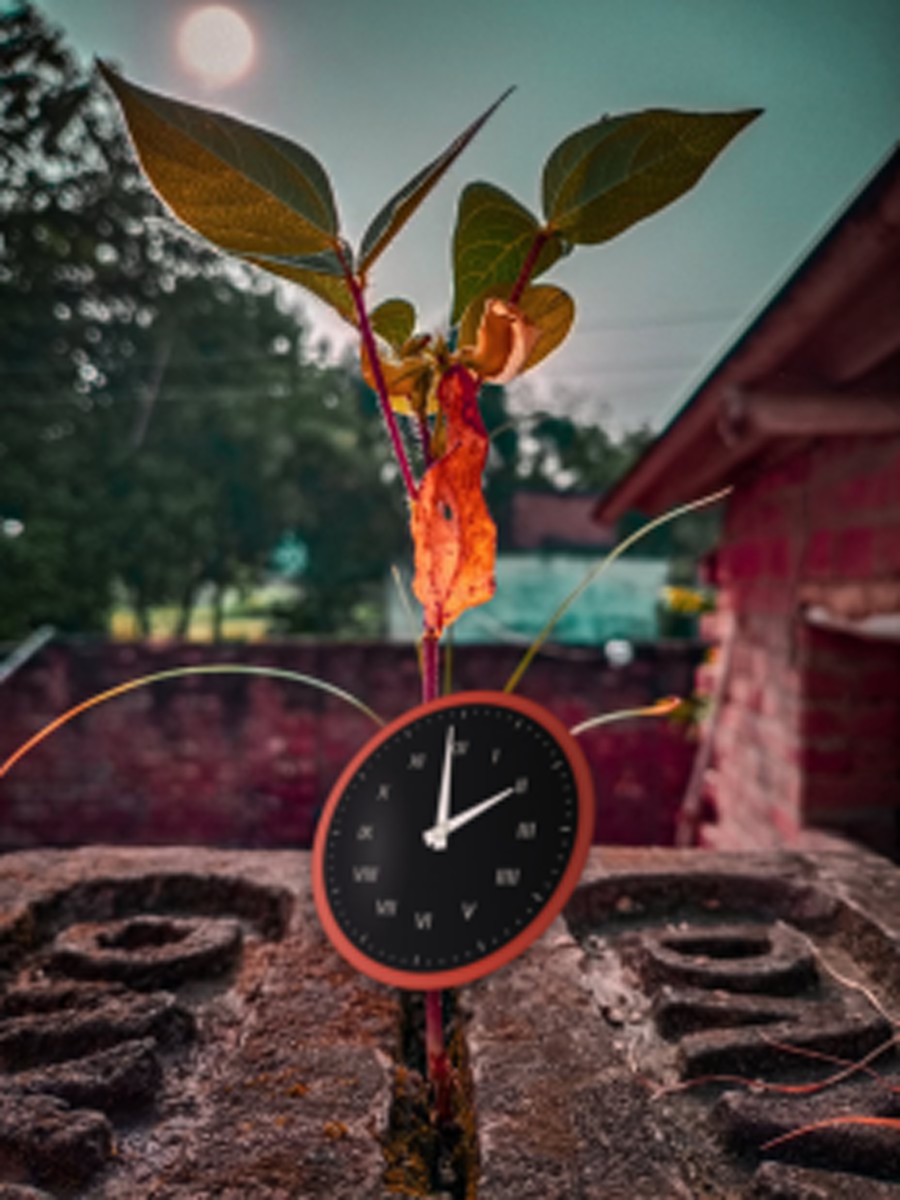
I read 1.59
